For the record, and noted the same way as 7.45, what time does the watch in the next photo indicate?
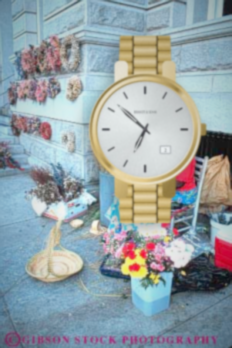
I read 6.52
